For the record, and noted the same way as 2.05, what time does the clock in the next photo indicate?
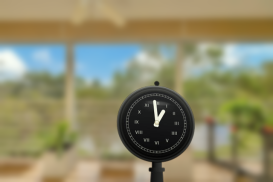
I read 12.59
